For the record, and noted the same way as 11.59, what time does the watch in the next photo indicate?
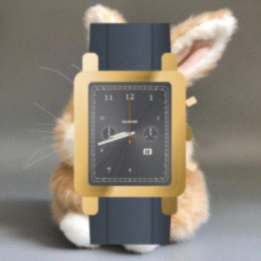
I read 8.42
